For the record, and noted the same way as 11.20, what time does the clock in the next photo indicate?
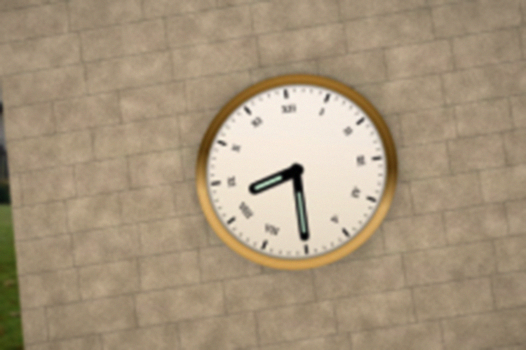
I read 8.30
